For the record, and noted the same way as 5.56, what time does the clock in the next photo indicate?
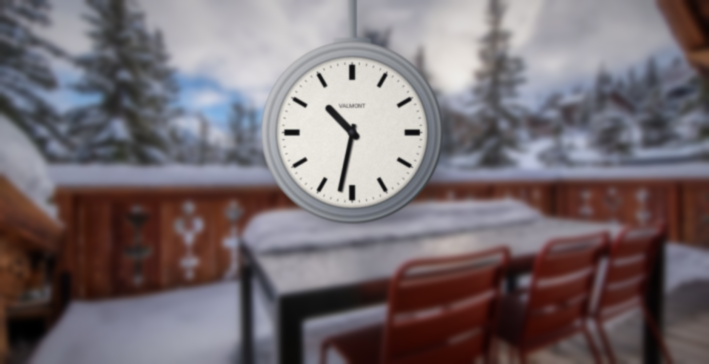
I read 10.32
